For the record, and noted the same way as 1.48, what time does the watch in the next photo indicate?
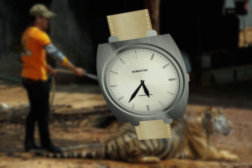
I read 5.37
